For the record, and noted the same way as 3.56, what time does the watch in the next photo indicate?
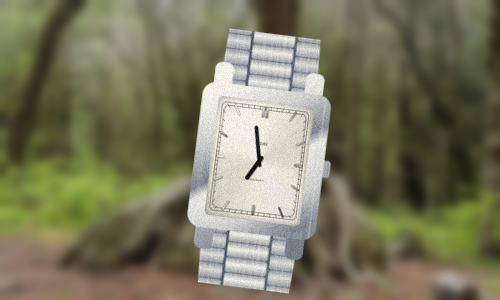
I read 6.58
